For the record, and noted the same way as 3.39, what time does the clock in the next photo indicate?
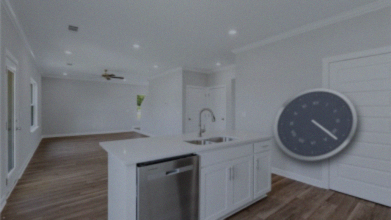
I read 4.22
